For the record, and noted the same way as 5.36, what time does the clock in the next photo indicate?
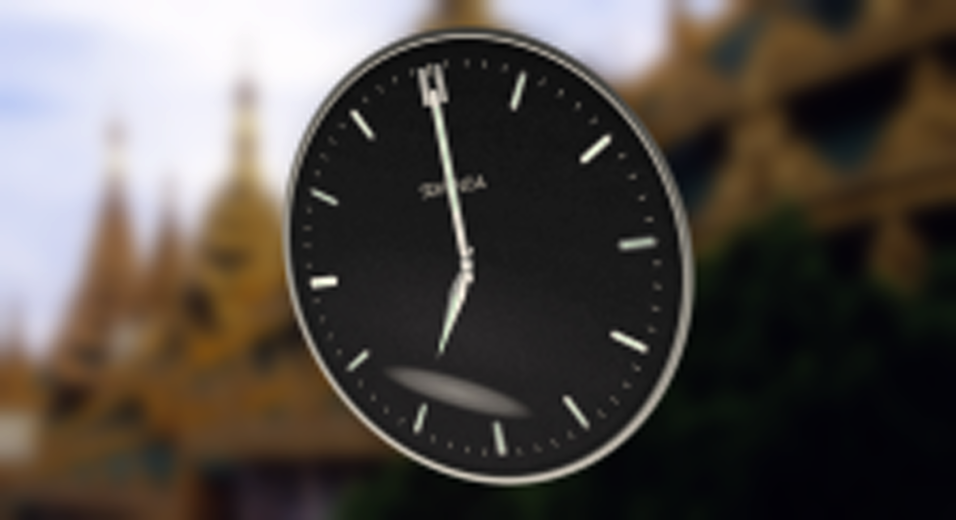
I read 7.00
